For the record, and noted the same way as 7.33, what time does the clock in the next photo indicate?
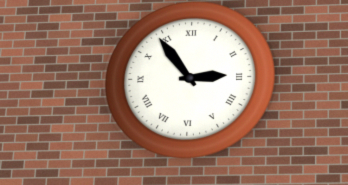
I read 2.54
